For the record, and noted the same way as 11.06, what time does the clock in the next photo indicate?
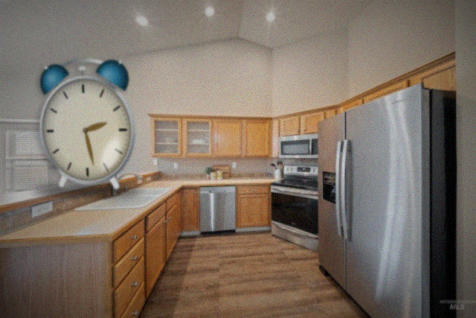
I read 2.28
